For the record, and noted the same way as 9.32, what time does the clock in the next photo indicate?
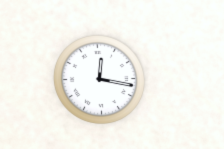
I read 12.17
